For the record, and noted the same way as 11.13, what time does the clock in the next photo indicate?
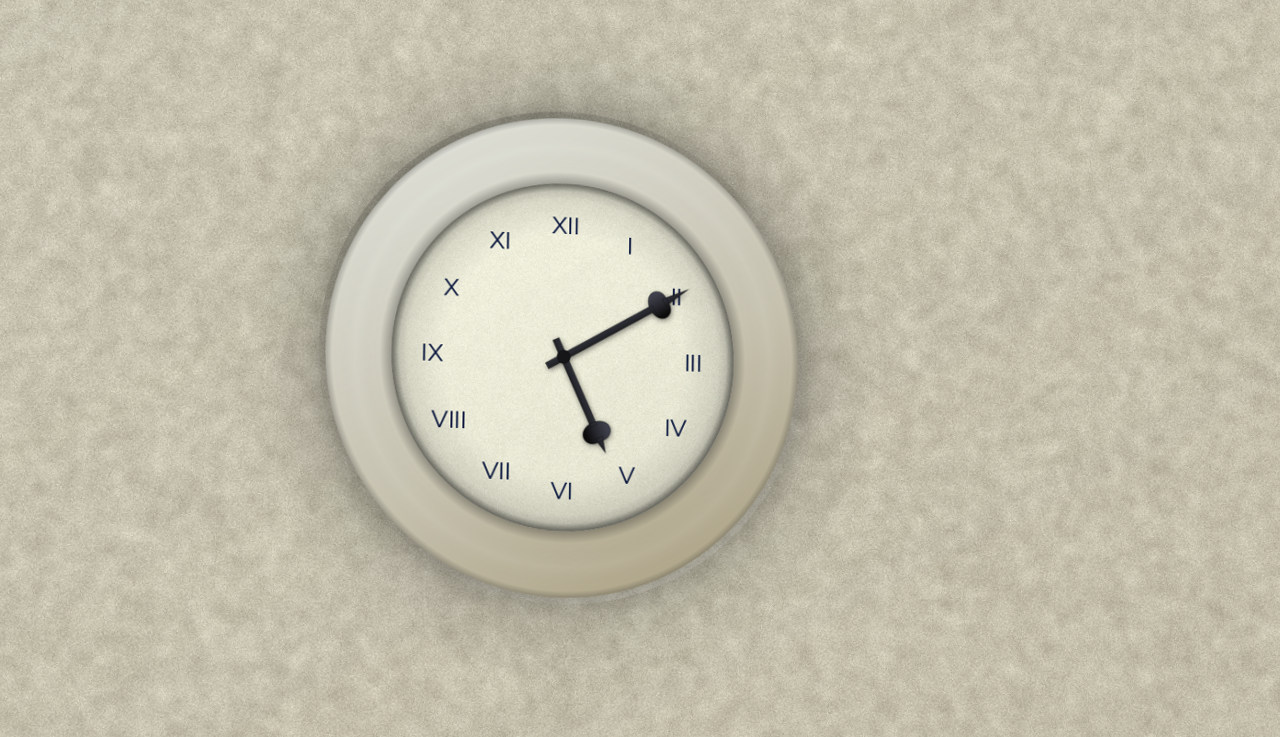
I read 5.10
